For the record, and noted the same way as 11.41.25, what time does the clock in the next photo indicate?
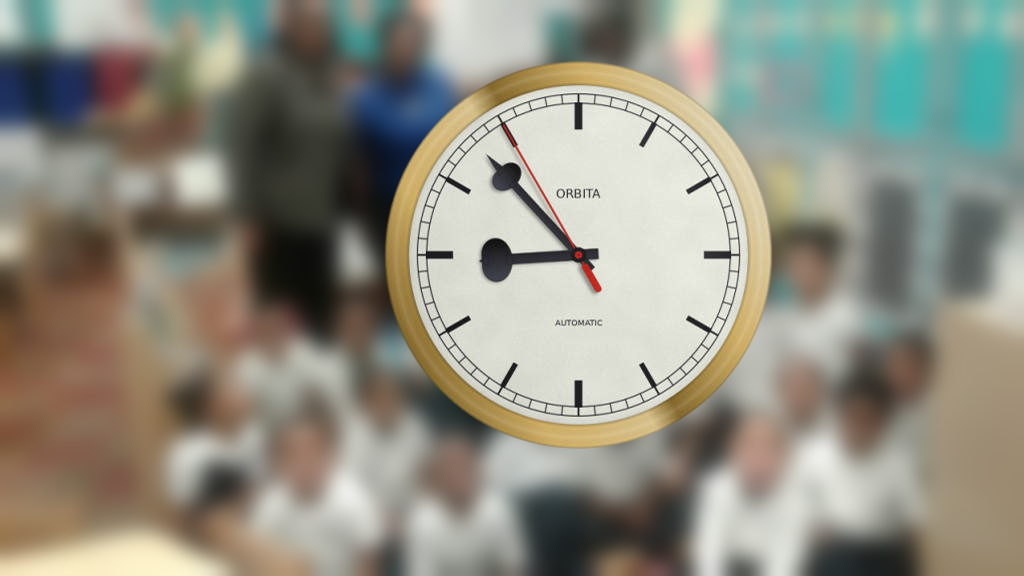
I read 8.52.55
